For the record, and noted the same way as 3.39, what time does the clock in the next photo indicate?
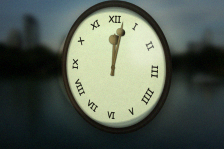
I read 12.02
